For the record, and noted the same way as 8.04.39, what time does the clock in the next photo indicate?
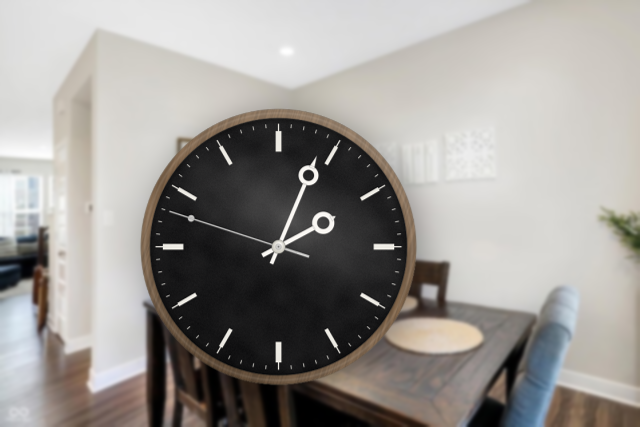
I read 2.03.48
